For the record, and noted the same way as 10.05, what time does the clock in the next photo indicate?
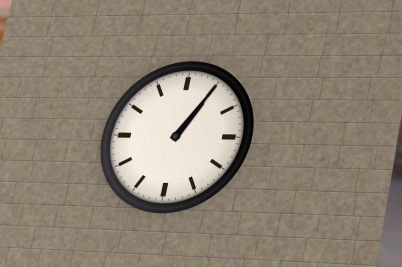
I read 1.05
